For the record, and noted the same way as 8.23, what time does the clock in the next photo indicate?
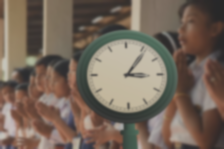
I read 3.06
